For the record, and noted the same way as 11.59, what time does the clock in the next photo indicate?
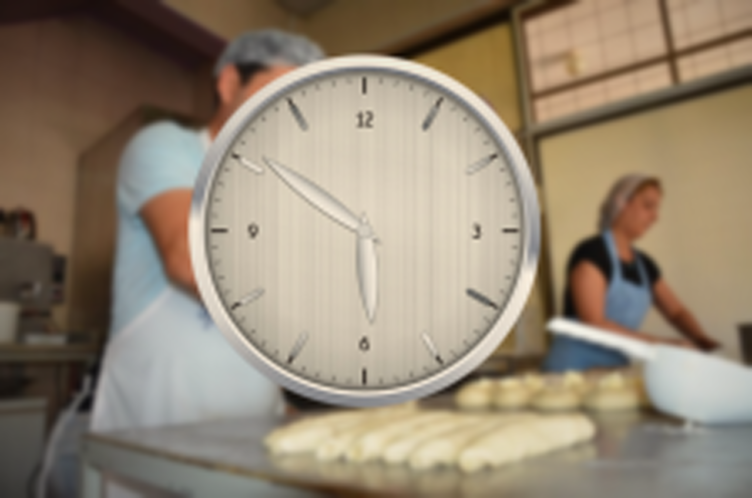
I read 5.51
